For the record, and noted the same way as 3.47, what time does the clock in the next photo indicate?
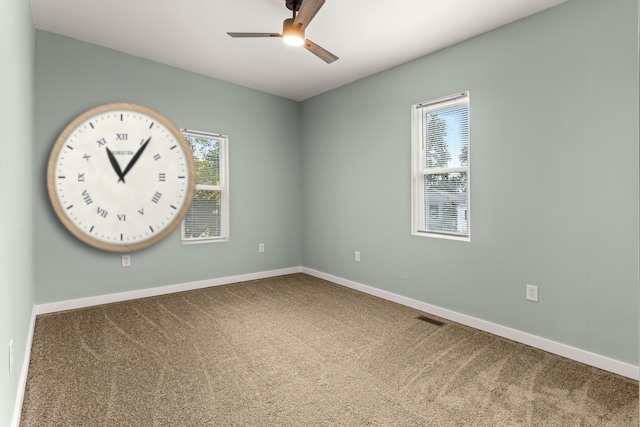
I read 11.06
